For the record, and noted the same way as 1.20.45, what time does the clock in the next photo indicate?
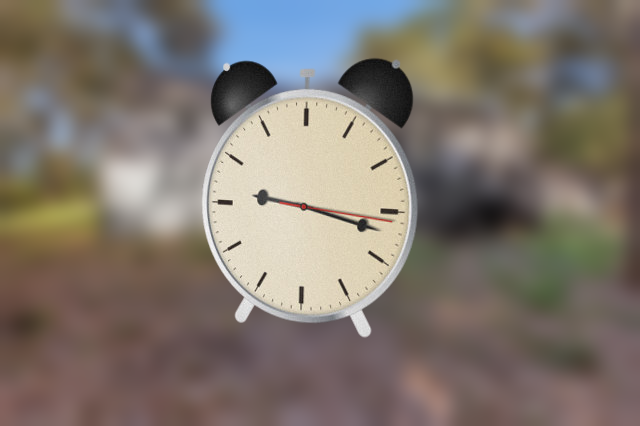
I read 9.17.16
